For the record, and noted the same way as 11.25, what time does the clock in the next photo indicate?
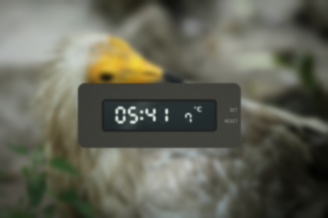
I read 5.41
